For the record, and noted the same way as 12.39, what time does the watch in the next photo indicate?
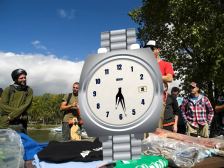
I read 6.28
